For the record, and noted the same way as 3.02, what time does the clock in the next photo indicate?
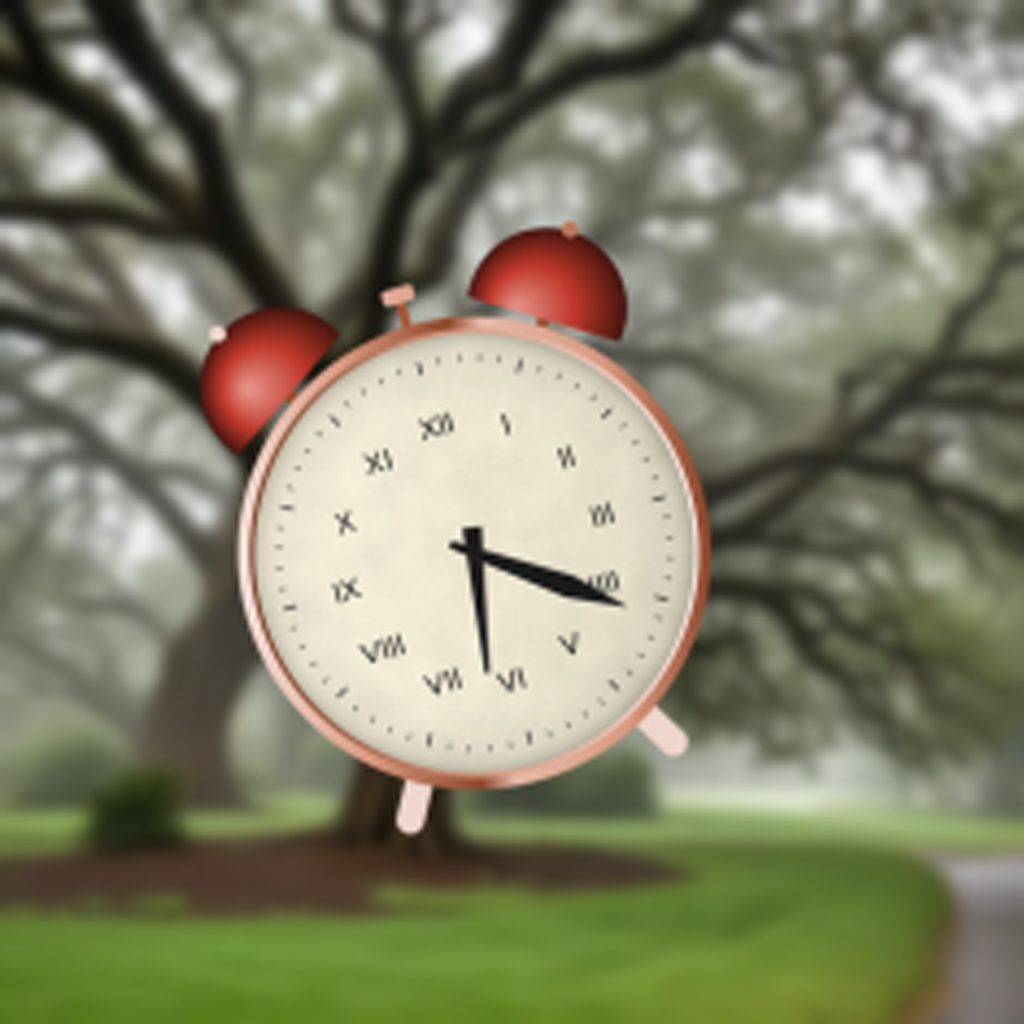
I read 6.21
